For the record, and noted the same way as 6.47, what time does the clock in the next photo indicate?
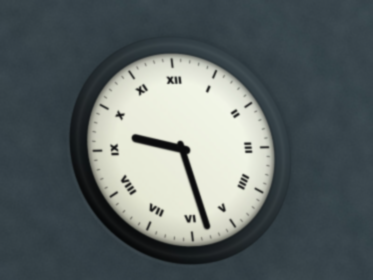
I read 9.28
